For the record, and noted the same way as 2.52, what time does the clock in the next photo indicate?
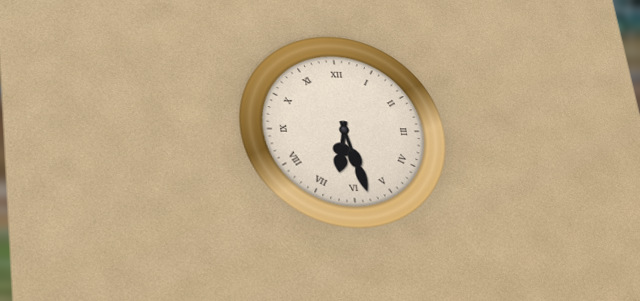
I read 6.28
